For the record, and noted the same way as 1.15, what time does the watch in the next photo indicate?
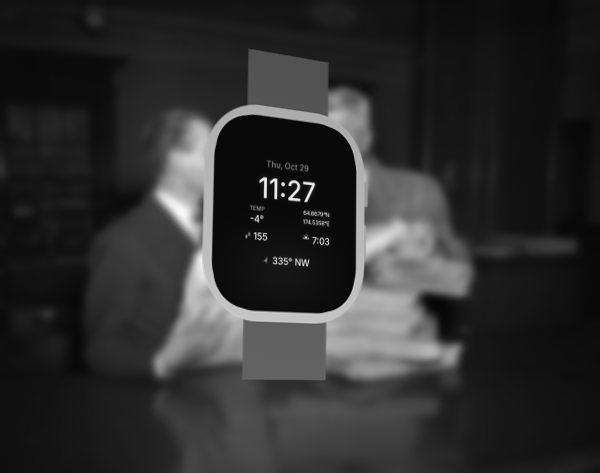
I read 11.27
